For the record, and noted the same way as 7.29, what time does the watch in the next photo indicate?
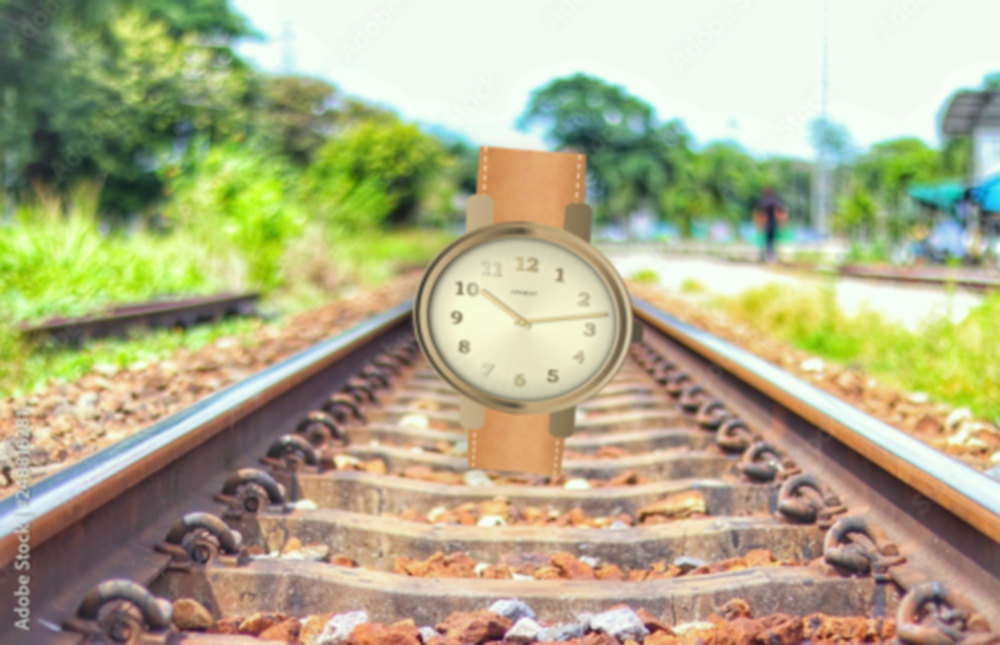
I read 10.13
